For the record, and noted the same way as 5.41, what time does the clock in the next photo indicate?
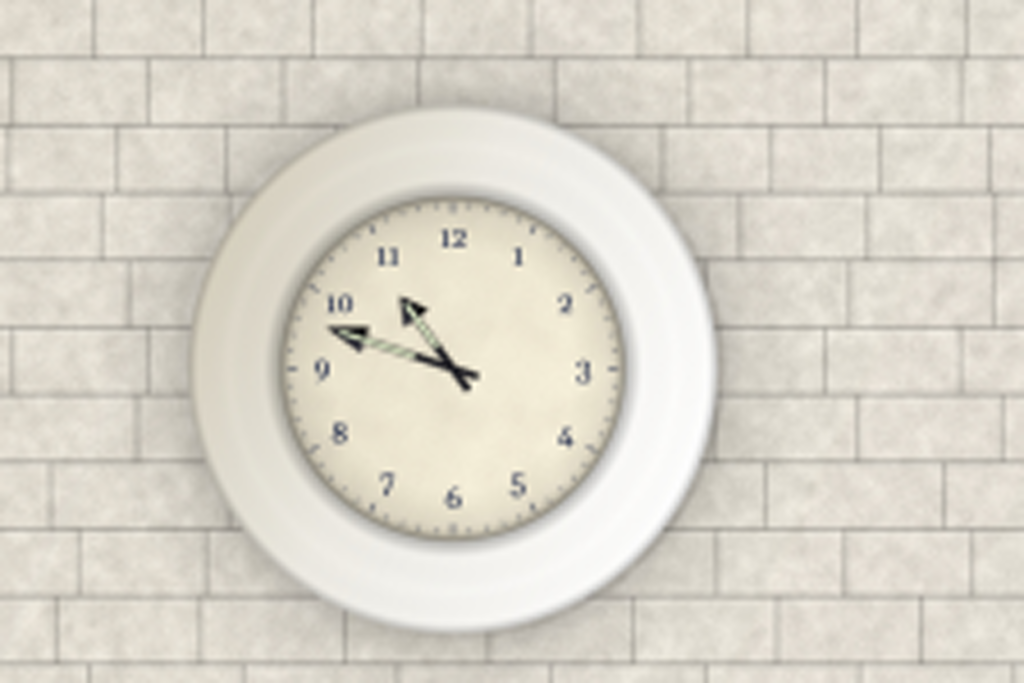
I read 10.48
